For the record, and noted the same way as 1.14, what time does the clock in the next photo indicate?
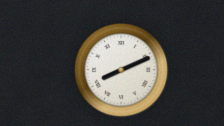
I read 8.11
